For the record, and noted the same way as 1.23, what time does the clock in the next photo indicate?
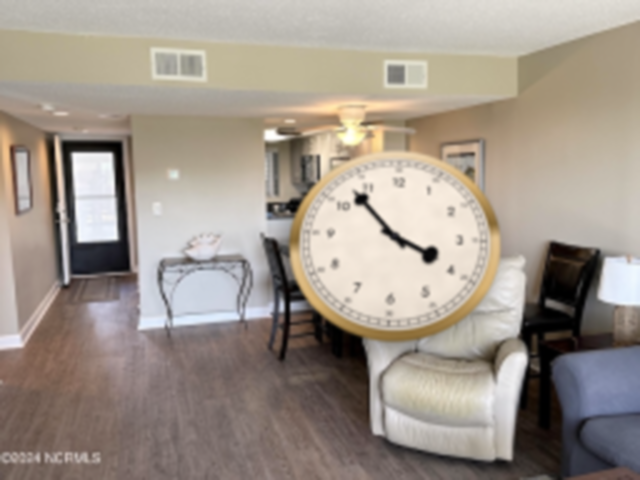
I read 3.53
